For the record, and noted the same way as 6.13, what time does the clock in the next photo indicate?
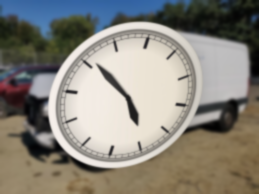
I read 4.51
